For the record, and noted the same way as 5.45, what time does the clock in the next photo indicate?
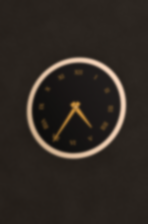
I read 4.35
